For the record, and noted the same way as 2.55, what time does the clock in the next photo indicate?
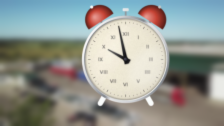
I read 9.58
